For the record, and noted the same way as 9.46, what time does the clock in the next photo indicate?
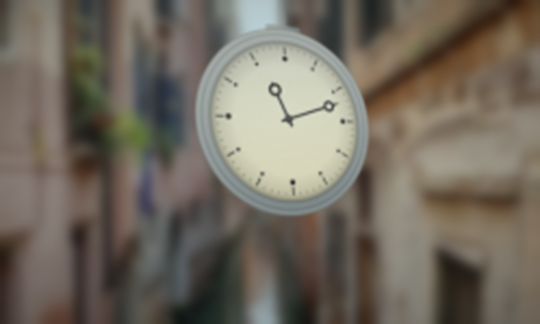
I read 11.12
